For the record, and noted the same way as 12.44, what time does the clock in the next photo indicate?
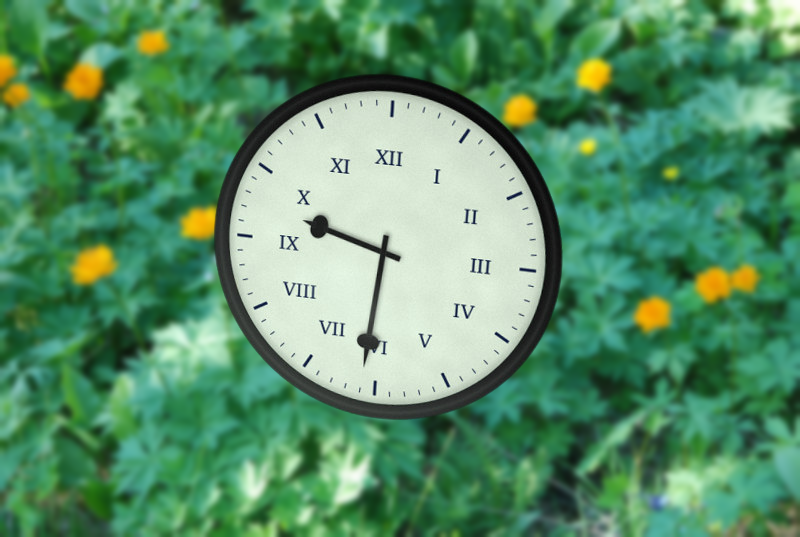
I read 9.31
